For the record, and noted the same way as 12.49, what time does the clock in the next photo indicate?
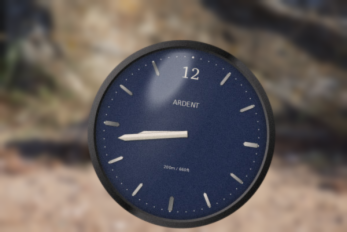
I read 8.43
